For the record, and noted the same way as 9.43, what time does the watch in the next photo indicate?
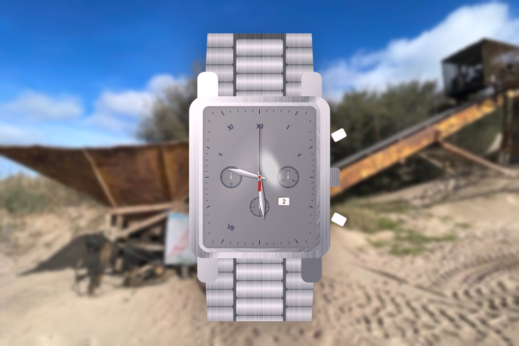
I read 9.29
